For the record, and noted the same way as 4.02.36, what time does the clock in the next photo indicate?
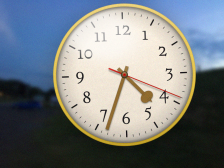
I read 4.33.19
